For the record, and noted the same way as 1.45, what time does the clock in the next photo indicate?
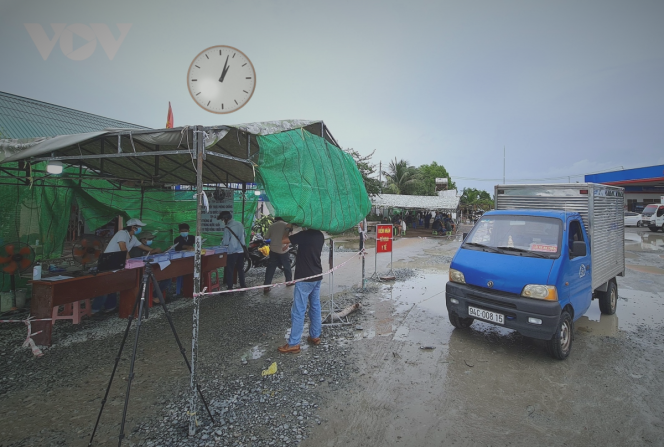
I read 1.03
